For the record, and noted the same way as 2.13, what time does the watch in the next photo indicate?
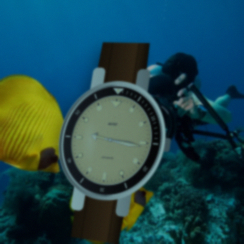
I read 9.16
